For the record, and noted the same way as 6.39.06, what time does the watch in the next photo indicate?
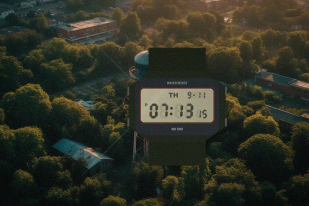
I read 7.13.15
